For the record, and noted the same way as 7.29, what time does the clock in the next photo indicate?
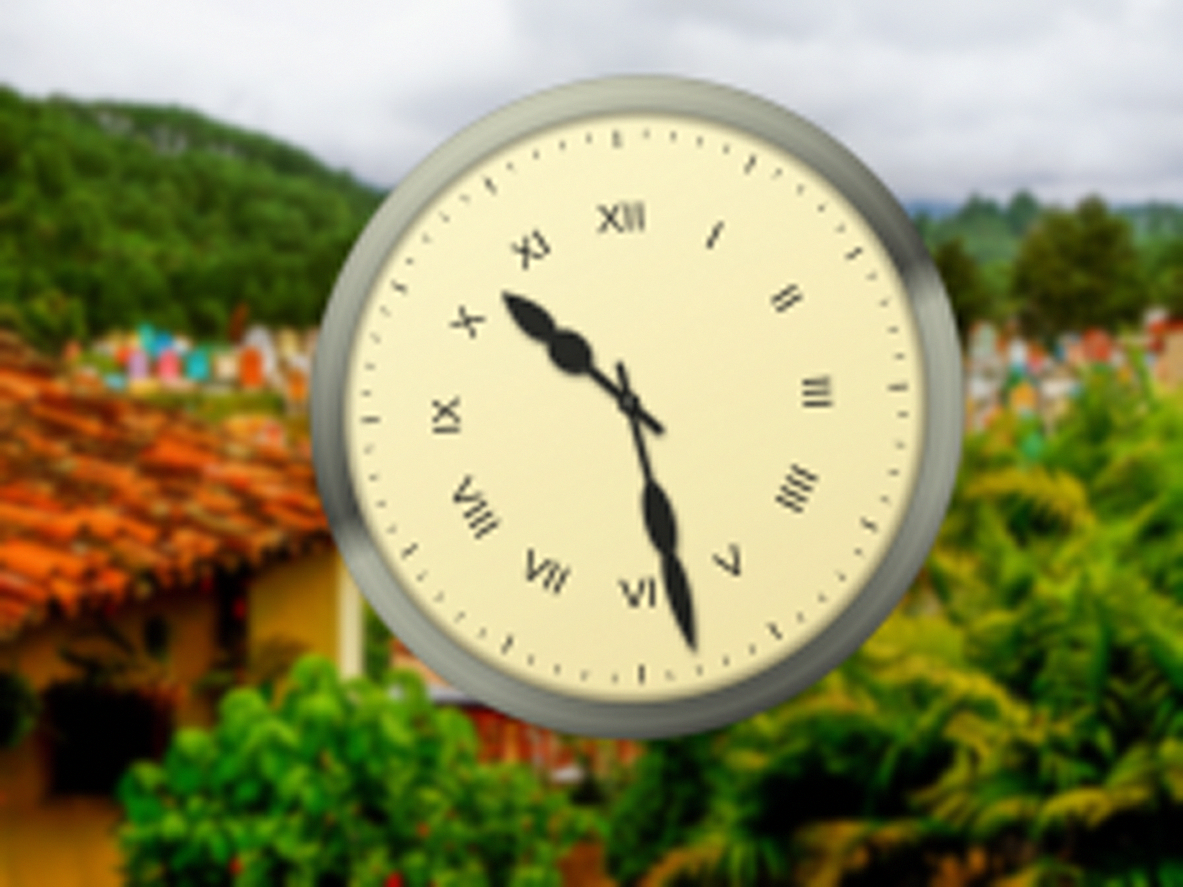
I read 10.28
